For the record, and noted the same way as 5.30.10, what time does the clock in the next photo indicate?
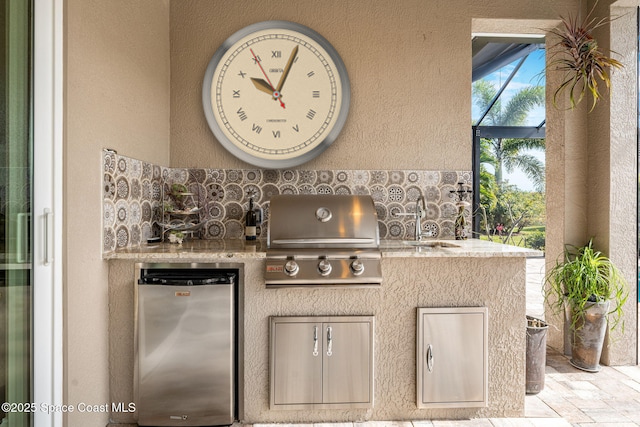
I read 10.03.55
